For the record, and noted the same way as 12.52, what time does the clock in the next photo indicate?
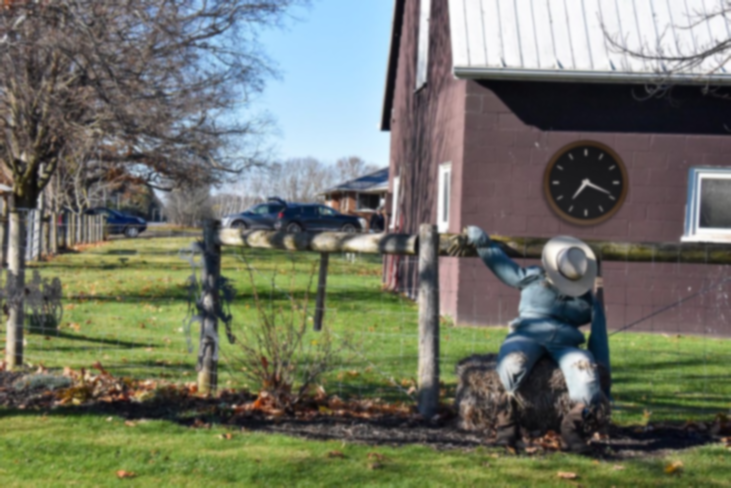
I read 7.19
